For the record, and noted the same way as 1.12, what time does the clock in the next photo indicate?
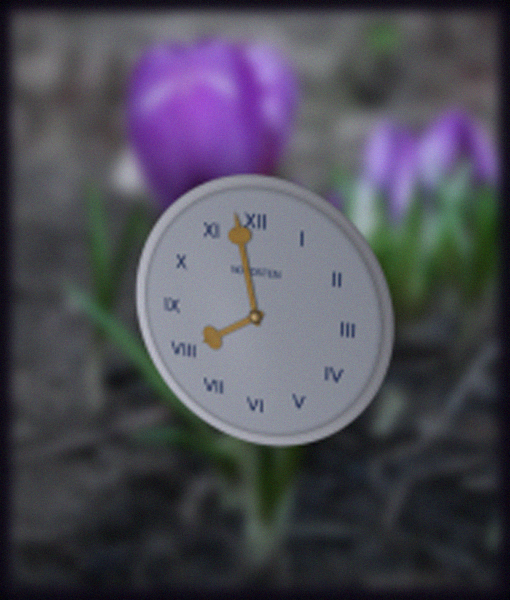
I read 7.58
